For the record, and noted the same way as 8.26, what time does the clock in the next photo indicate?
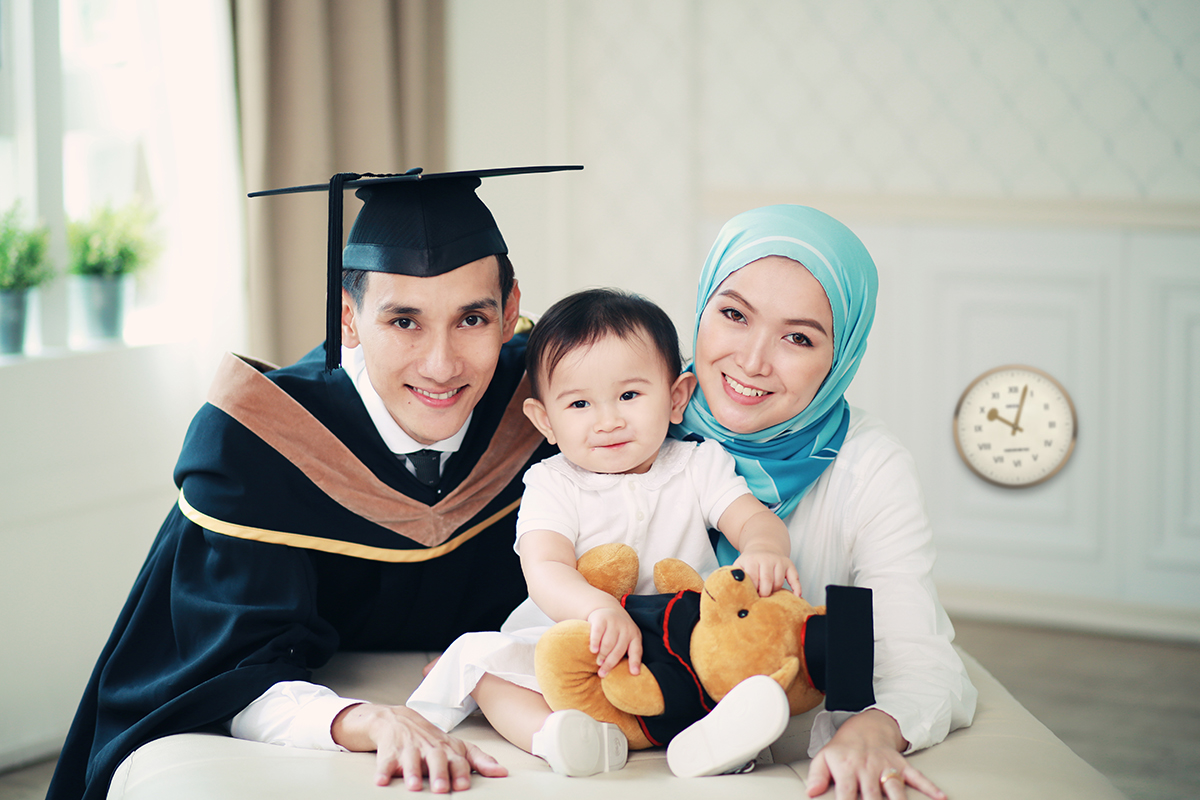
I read 10.03
